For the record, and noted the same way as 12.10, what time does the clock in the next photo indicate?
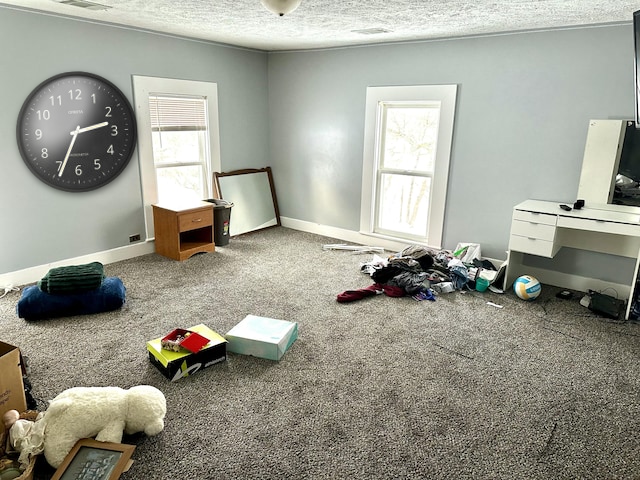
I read 2.34
